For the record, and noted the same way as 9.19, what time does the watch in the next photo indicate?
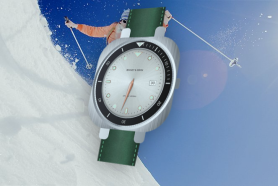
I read 6.32
